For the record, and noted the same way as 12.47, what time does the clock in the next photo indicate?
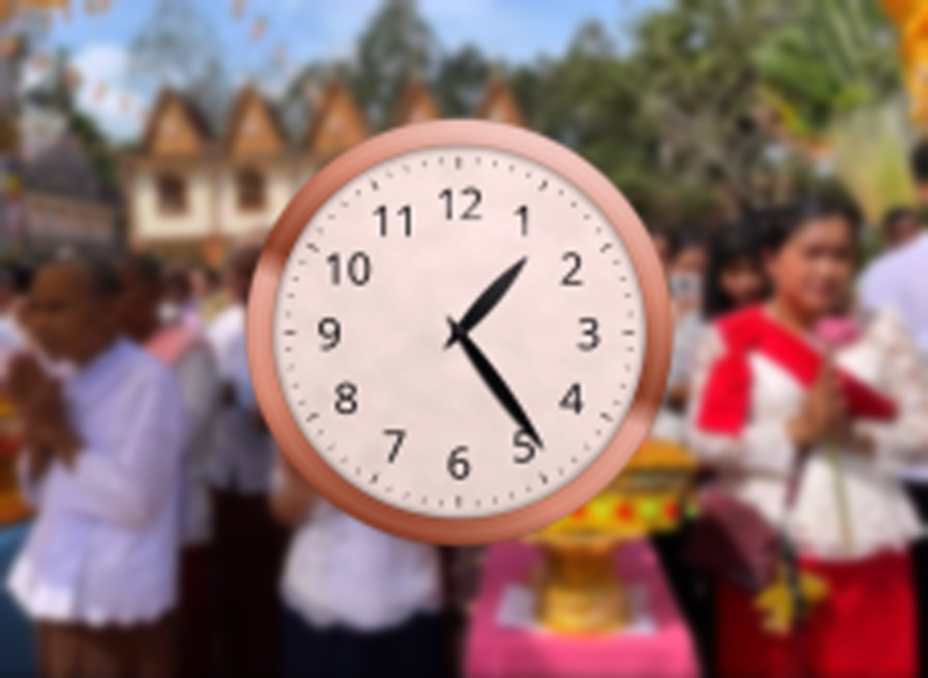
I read 1.24
